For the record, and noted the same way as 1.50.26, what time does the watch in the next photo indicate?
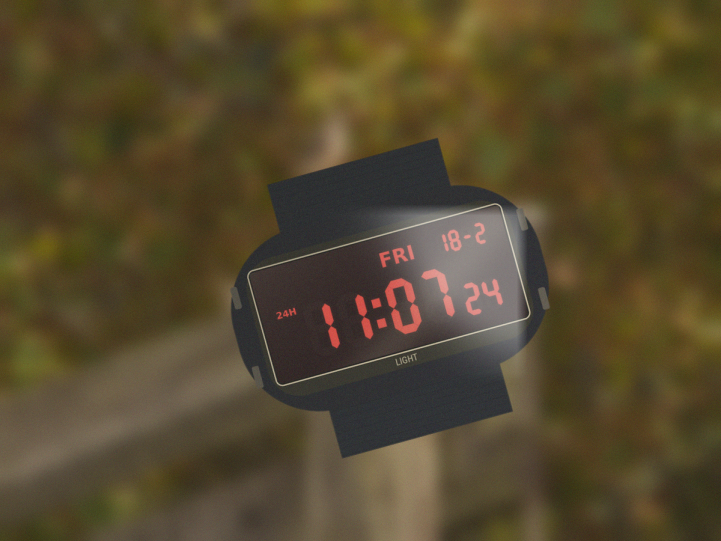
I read 11.07.24
